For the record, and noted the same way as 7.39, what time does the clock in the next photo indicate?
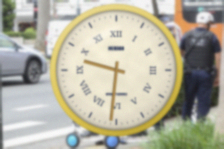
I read 9.31
